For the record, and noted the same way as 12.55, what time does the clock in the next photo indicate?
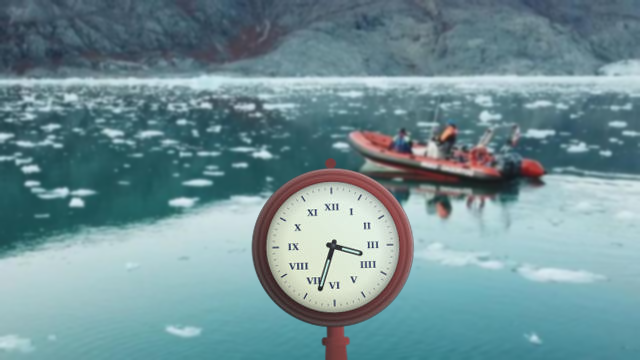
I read 3.33
